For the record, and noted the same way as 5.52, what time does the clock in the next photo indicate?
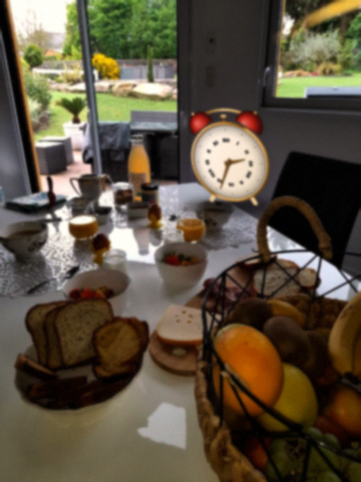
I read 2.34
